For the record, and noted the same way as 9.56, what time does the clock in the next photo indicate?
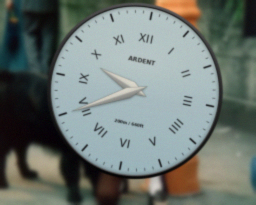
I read 9.40
